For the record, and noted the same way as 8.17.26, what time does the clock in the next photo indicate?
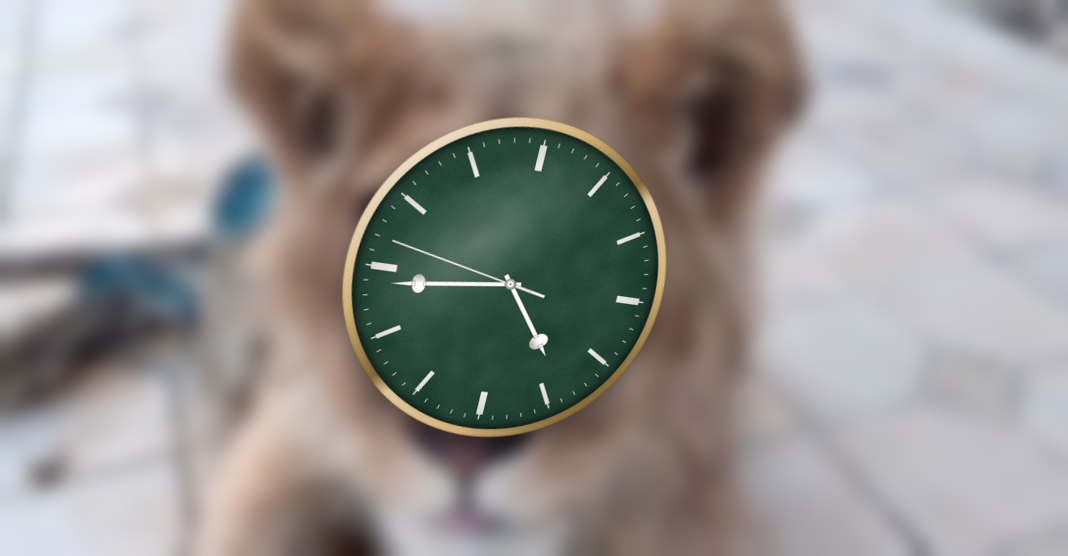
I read 4.43.47
